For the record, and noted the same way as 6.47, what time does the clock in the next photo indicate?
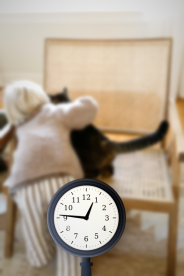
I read 12.46
